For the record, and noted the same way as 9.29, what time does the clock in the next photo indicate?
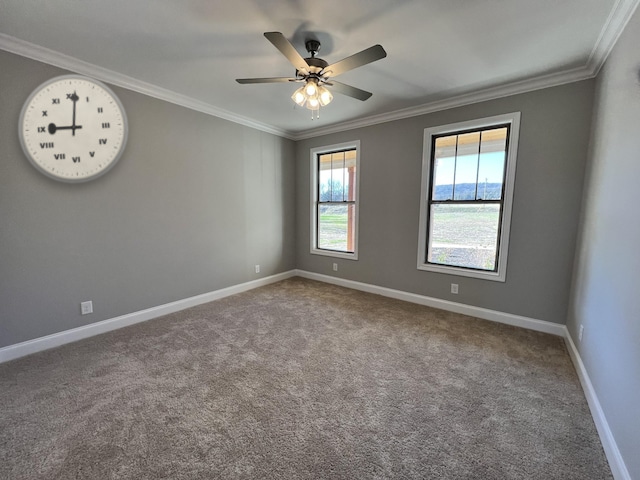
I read 9.01
